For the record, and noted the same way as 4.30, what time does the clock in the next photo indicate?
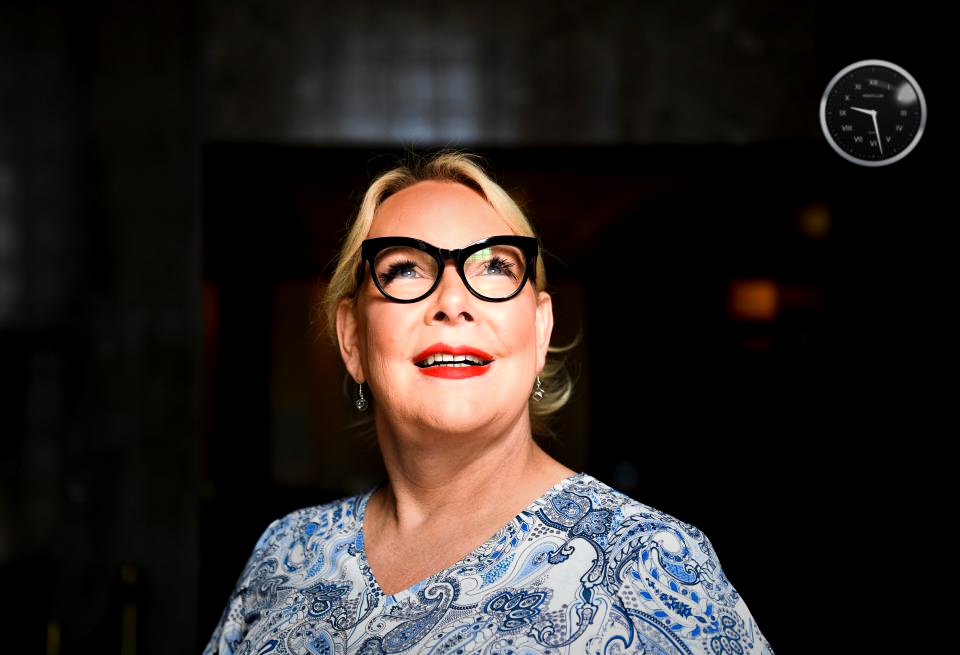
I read 9.28
